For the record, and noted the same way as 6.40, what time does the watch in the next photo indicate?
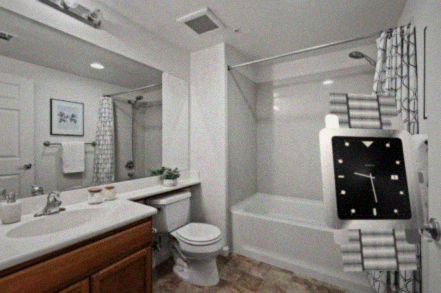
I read 9.29
